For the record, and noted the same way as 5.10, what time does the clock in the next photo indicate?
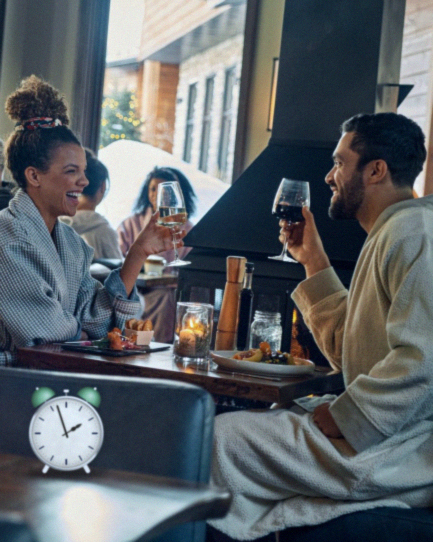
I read 1.57
